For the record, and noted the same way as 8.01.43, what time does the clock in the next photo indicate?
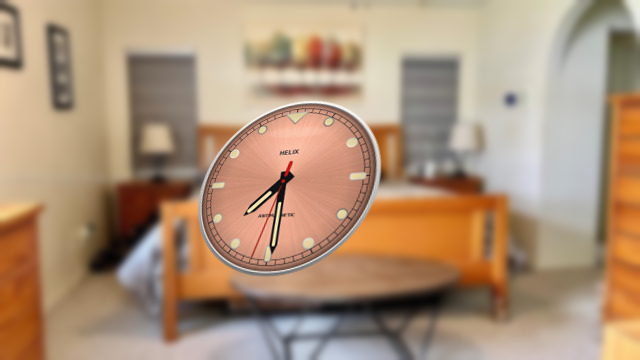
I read 7.29.32
